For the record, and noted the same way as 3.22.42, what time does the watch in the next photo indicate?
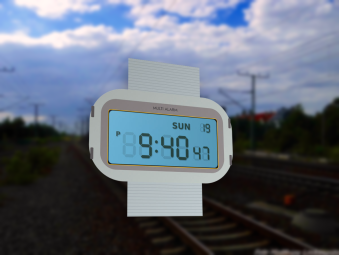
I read 9.40.47
